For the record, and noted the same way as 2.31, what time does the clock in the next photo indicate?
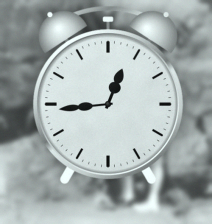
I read 12.44
